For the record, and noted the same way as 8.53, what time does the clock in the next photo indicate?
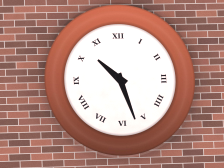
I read 10.27
